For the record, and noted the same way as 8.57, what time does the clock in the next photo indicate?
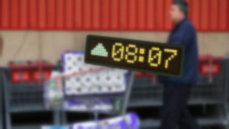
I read 8.07
